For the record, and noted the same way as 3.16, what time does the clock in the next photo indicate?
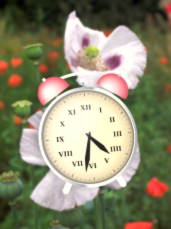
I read 4.32
